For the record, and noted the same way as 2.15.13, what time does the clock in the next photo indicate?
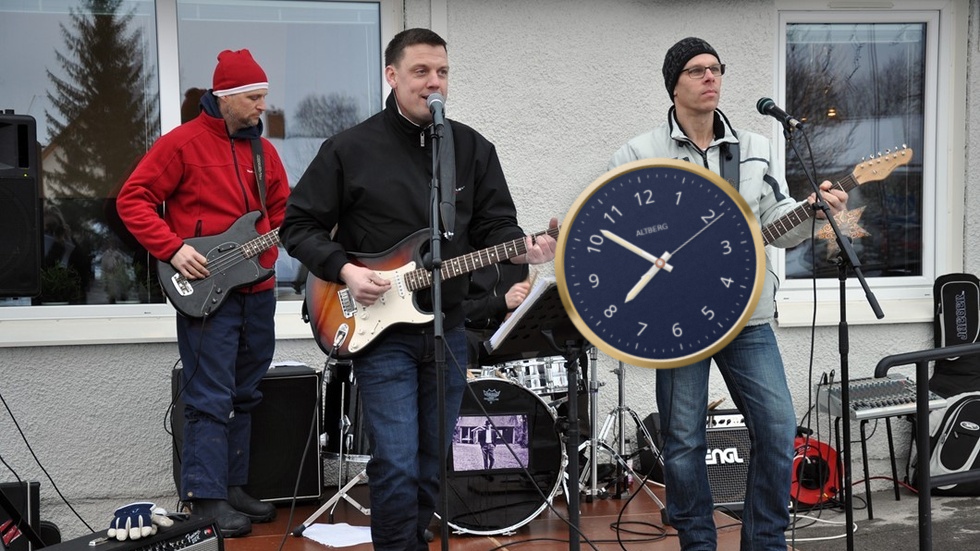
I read 7.52.11
